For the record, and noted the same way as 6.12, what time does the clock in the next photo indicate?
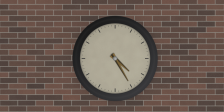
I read 4.25
